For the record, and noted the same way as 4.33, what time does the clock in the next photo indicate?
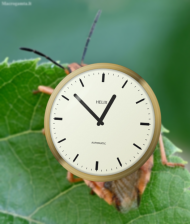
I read 12.52
